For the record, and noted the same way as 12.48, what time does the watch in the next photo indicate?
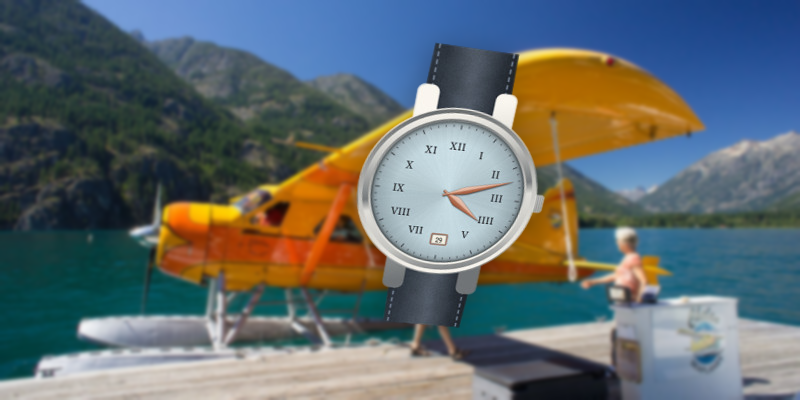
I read 4.12
